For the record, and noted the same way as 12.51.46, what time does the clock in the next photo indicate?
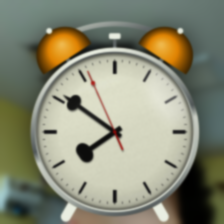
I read 7.50.56
